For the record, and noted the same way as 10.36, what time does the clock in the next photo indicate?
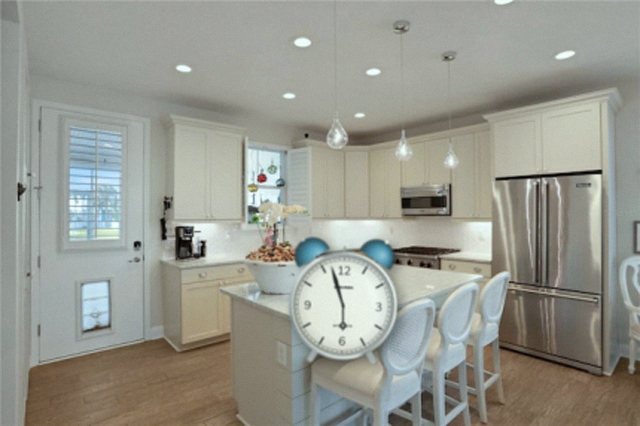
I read 5.57
